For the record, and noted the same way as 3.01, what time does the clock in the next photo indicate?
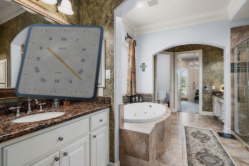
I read 10.22
